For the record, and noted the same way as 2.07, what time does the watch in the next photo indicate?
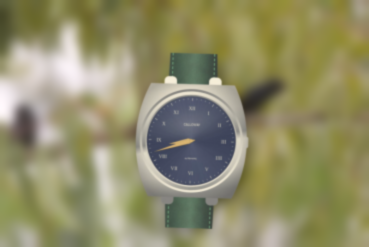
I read 8.42
